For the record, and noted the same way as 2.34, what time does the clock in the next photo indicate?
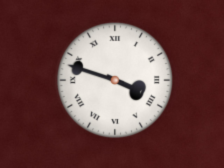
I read 3.48
